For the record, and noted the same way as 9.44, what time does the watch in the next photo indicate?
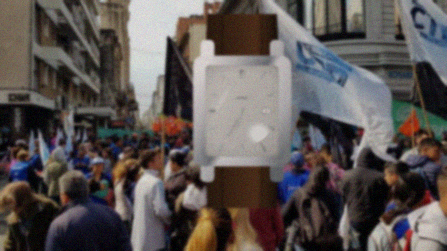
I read 6.35
